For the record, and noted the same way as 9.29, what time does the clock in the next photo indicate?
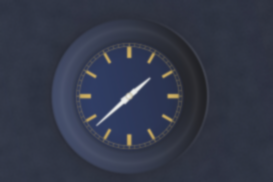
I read 1.38
